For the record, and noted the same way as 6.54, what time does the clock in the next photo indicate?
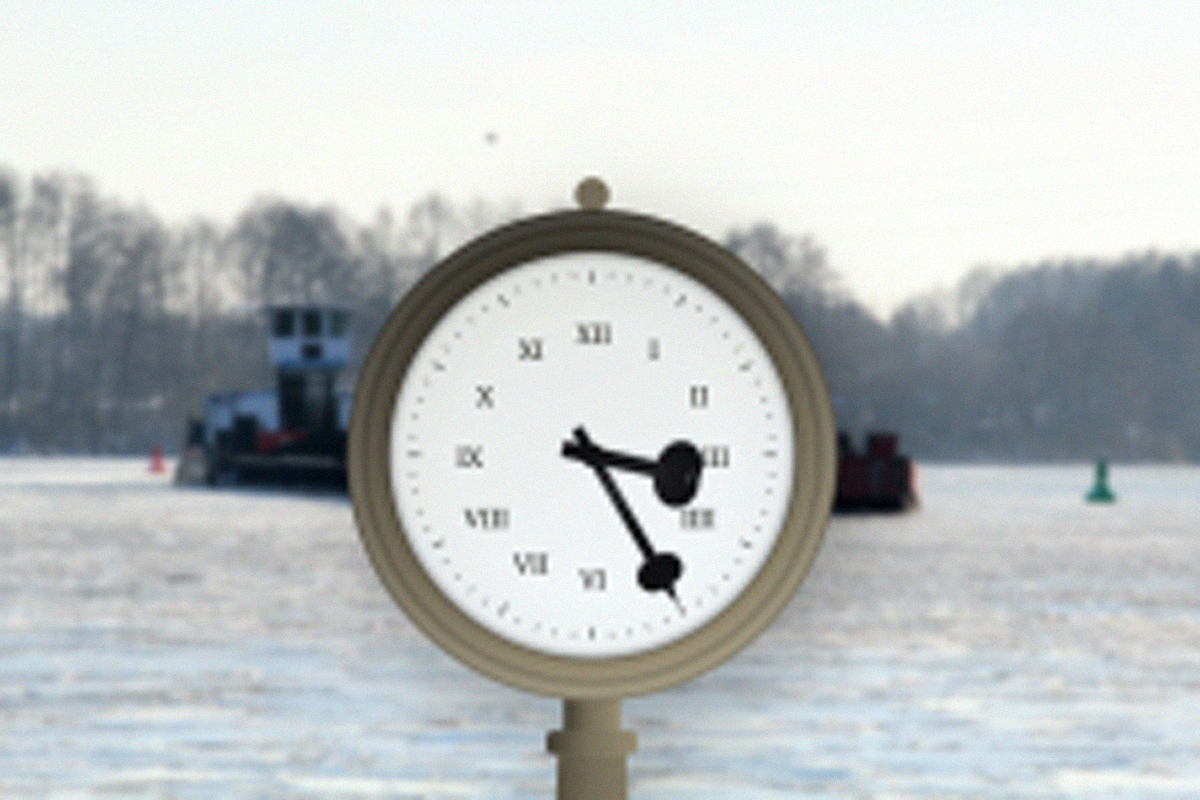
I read 3.25
